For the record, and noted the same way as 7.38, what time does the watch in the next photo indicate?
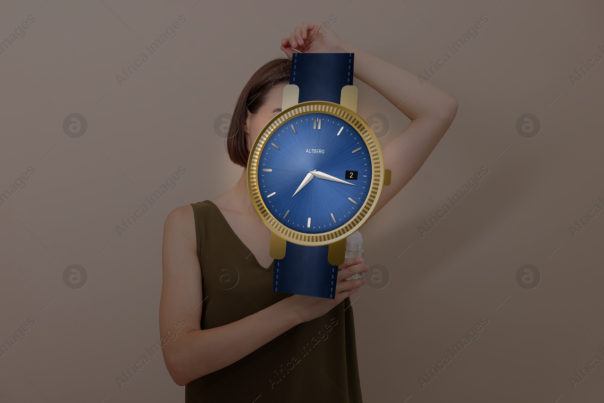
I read 7.17
